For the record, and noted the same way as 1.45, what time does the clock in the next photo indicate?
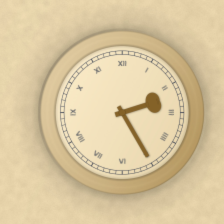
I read 2.25
